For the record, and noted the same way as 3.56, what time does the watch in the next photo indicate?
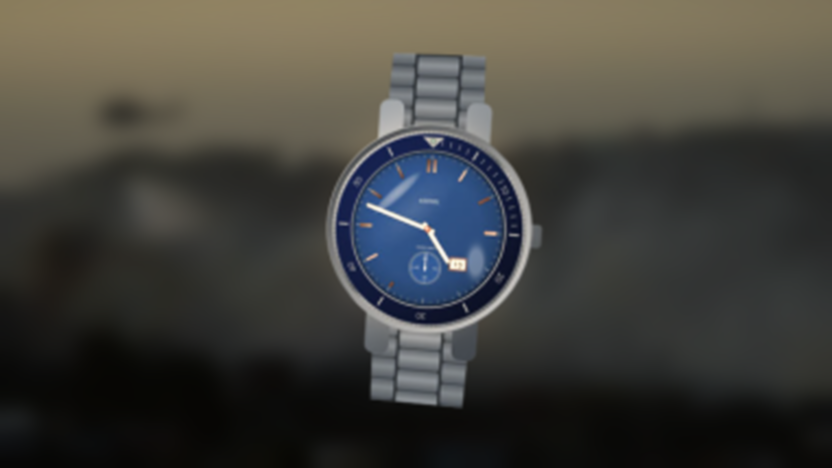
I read 4.48
